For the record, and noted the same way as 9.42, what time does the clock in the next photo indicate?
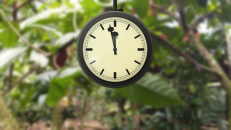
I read 11.58
